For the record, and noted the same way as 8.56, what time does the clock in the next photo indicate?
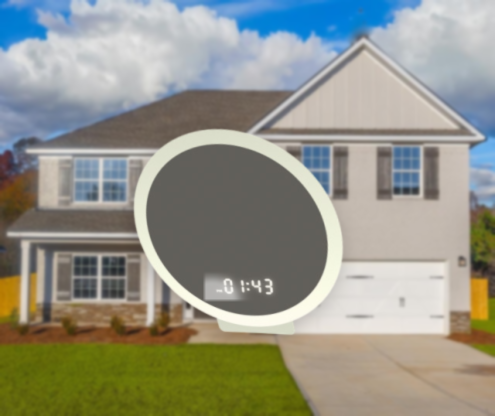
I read 1.43
